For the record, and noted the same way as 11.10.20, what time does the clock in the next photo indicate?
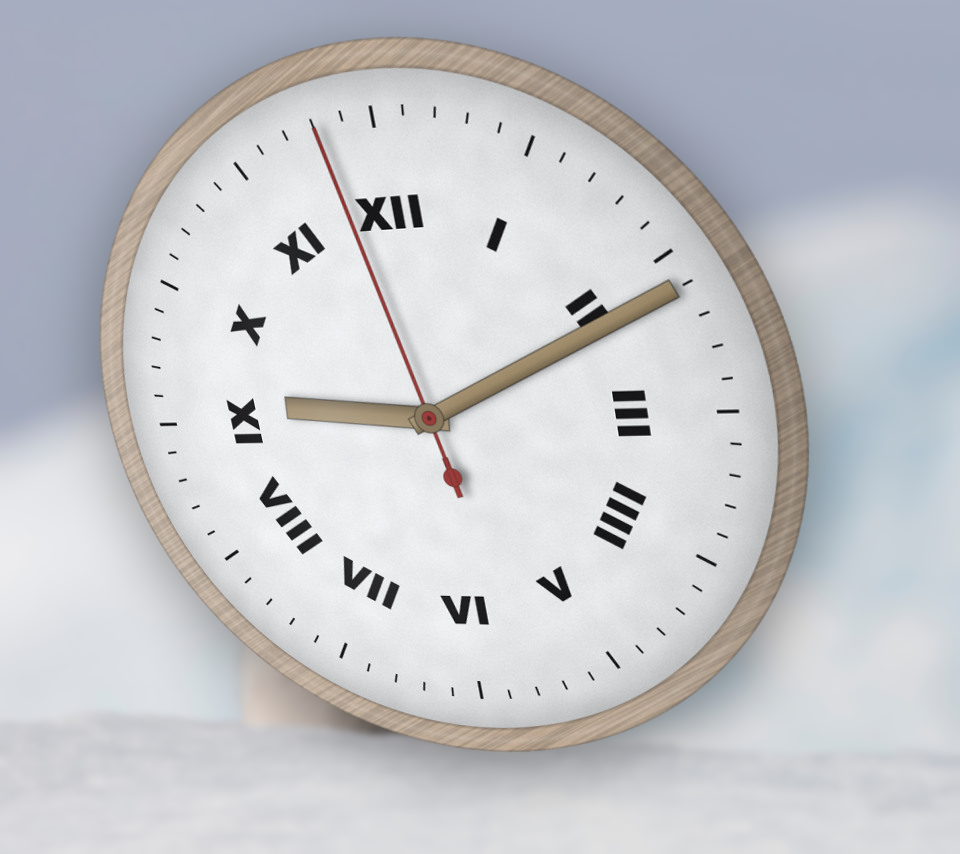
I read 9.10.58
